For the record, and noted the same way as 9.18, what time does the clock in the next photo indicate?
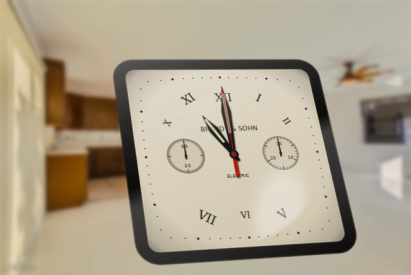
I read 11.00
